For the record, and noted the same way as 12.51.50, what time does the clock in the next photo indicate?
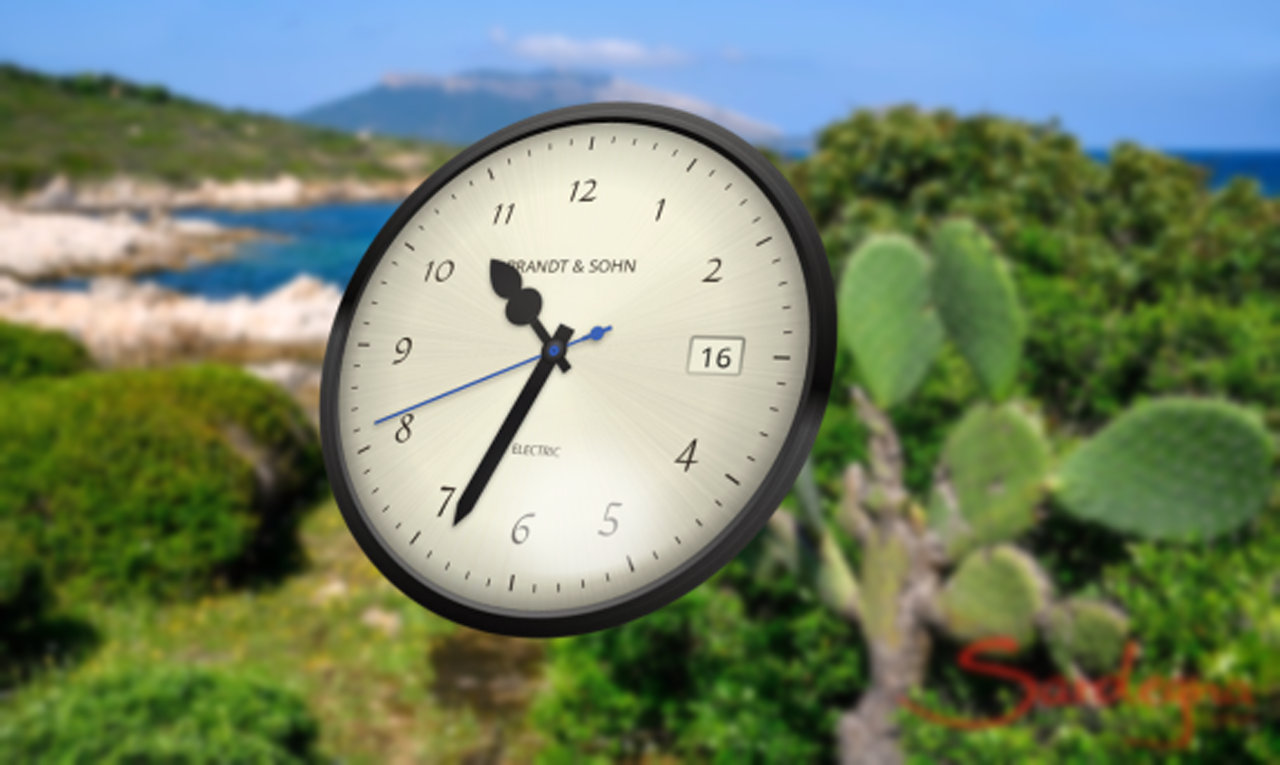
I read 10.33.41
